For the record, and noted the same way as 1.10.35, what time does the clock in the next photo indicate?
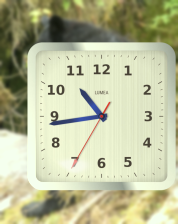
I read 10.43.35
